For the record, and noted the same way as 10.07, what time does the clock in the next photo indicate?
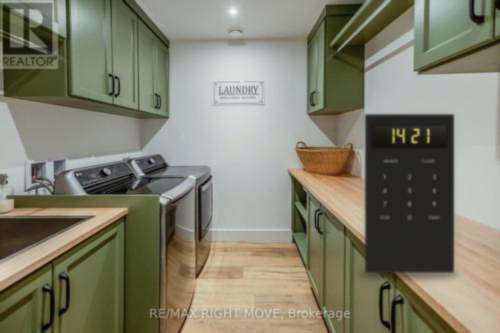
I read 14.21
